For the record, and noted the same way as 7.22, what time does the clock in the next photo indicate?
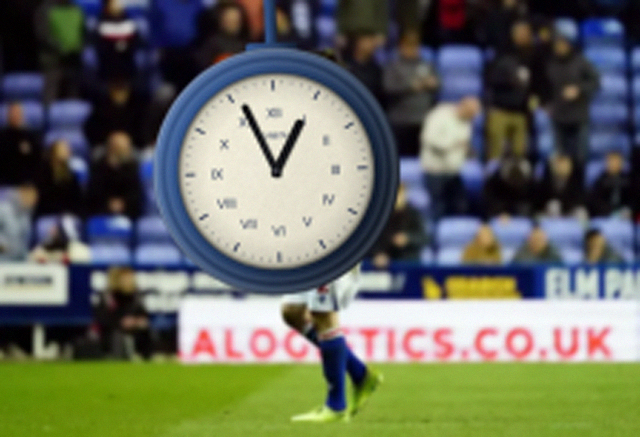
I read 12.56
